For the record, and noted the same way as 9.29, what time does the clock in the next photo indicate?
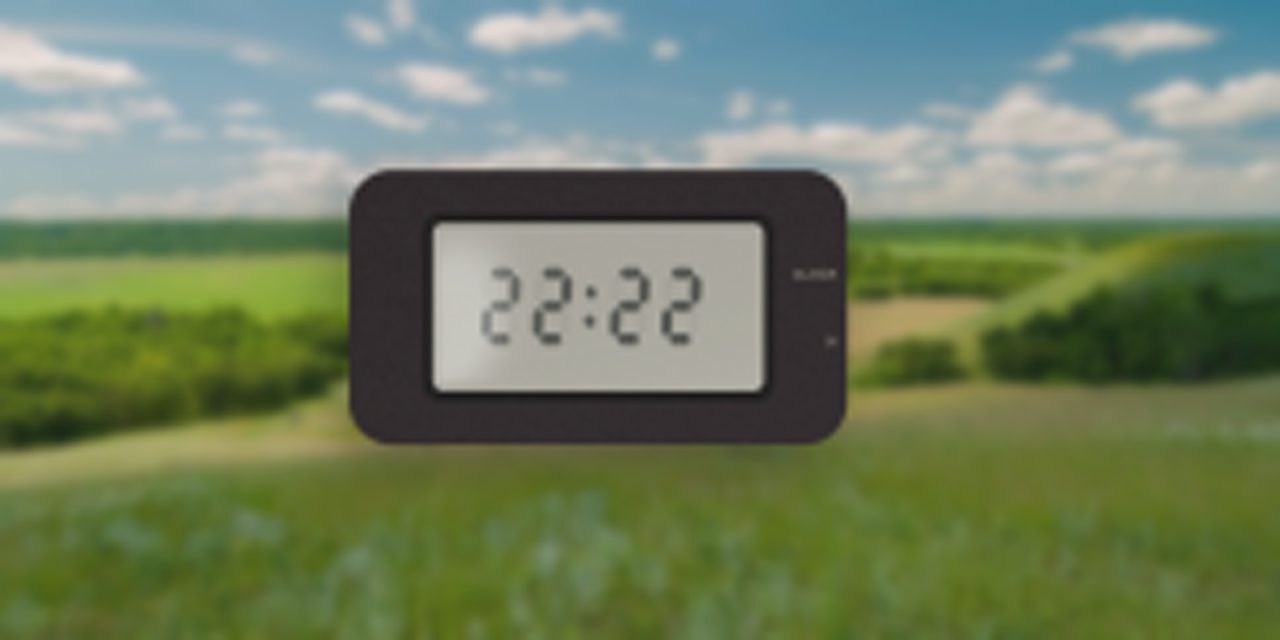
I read 22.22
